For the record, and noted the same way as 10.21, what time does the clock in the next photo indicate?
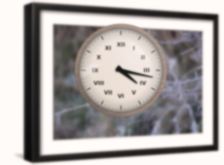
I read 4.17
